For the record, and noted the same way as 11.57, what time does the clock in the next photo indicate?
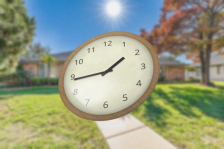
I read 1.44
